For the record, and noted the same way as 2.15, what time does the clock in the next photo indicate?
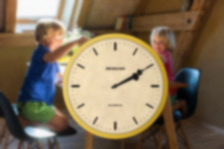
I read 2.10
